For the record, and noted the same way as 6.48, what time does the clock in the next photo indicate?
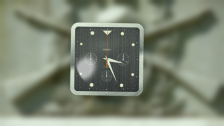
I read 3.26
